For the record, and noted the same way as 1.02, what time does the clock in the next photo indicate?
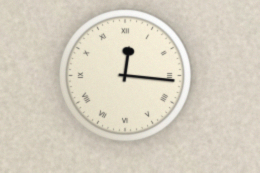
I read 12.16
